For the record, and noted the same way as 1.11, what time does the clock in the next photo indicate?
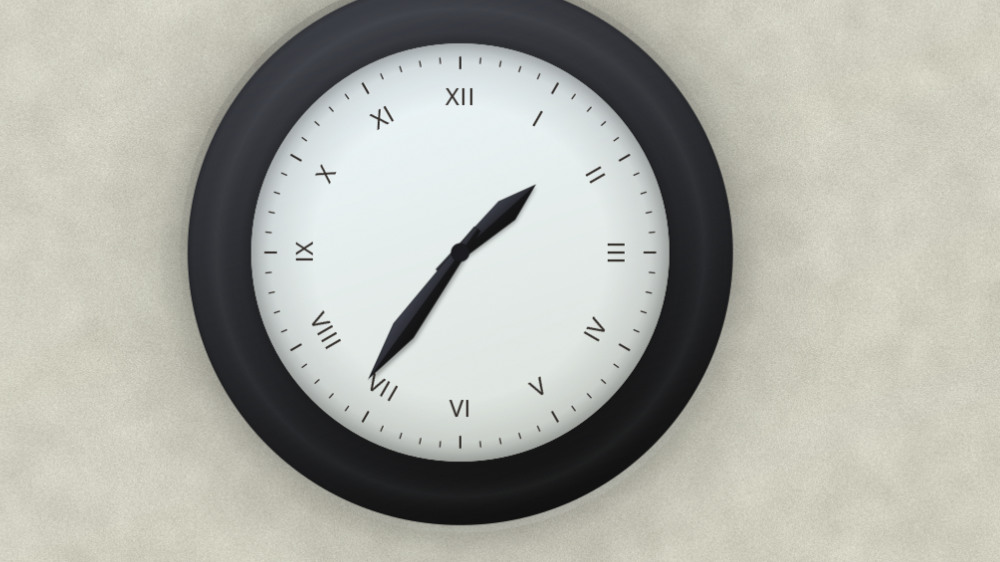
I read 1.36
